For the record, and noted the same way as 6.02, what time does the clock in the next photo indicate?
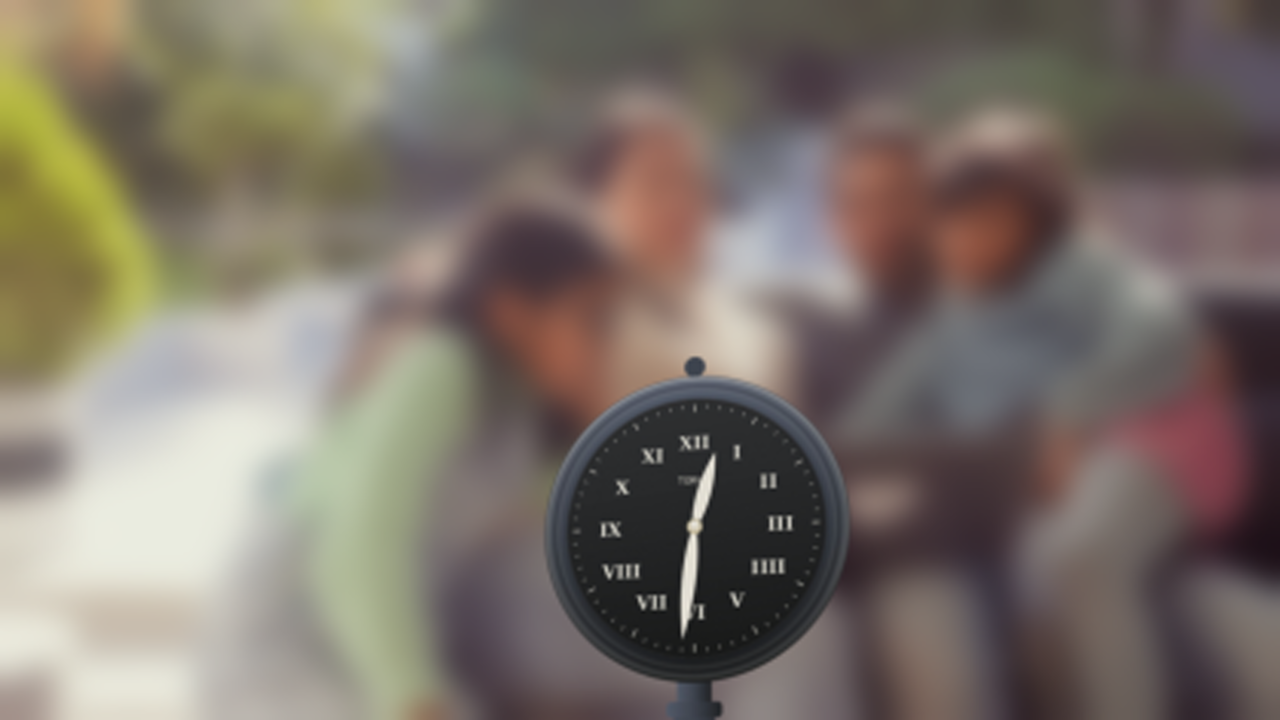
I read 12.31
